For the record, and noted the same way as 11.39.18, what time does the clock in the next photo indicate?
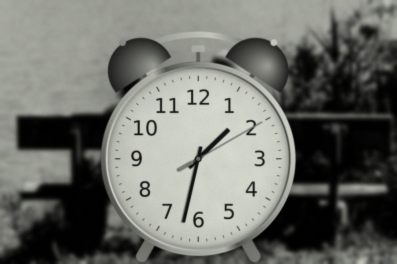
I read 1.32.10
